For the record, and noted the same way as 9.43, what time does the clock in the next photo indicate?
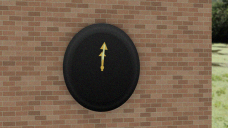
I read 12.01
